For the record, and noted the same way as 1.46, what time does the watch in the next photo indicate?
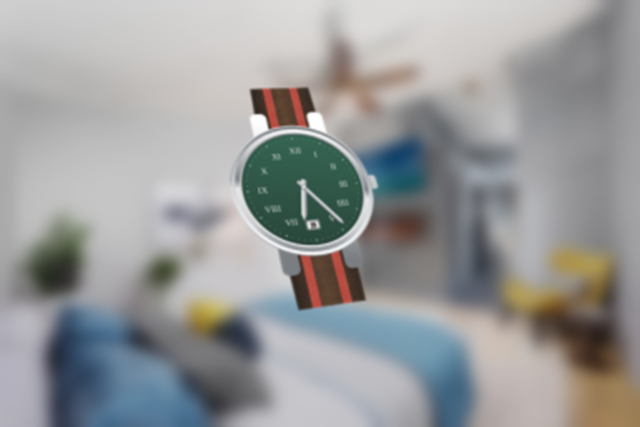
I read 6.24
